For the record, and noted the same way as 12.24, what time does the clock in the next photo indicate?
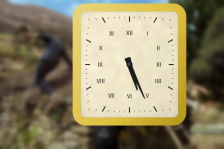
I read 5.26
